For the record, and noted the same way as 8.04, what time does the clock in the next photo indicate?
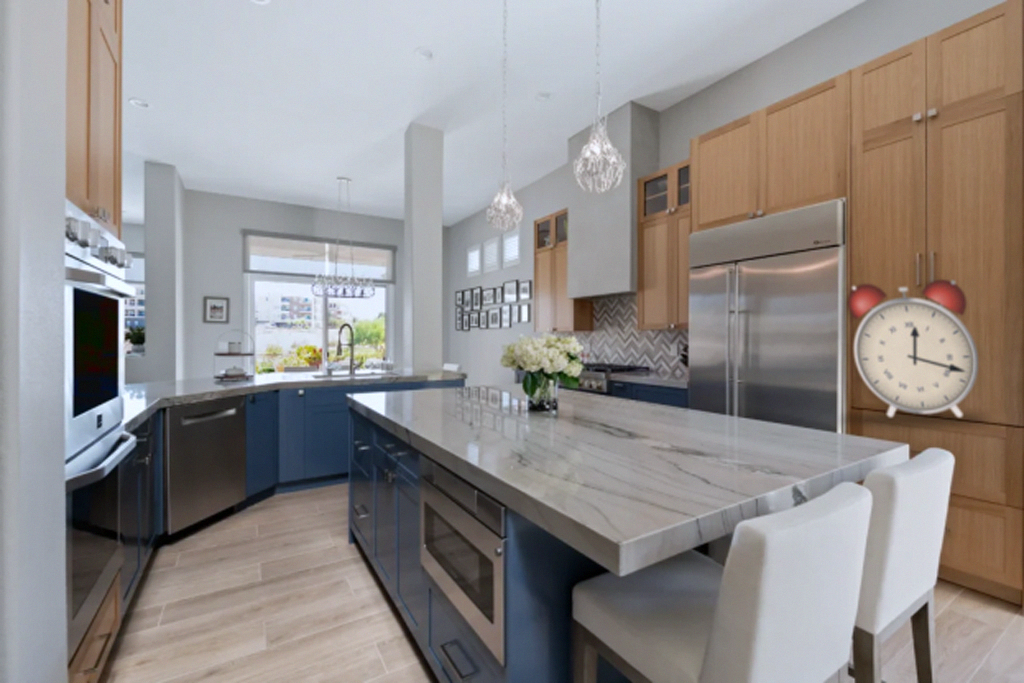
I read 12.18
